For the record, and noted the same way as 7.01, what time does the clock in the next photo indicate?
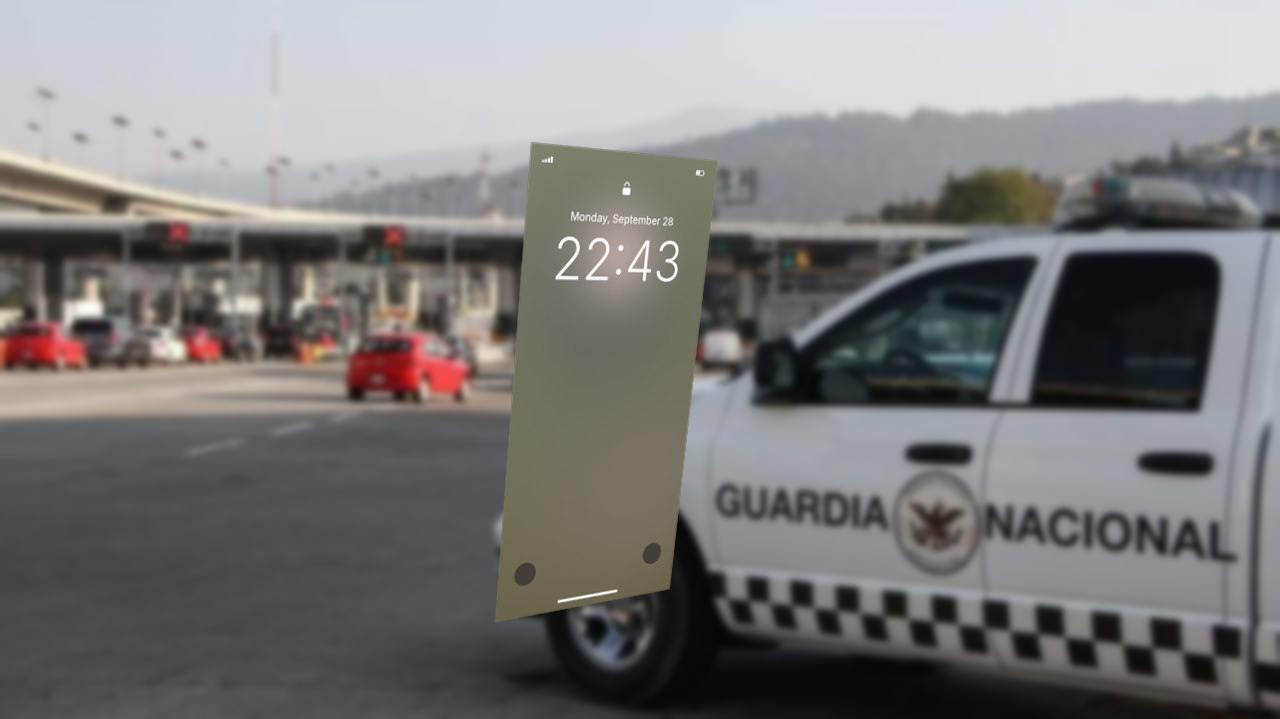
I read 22.43
